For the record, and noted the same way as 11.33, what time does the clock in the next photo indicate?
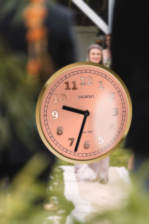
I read 9.33
